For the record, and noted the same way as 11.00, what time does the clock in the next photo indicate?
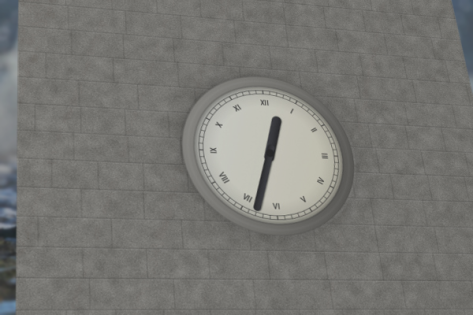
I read 12.33
